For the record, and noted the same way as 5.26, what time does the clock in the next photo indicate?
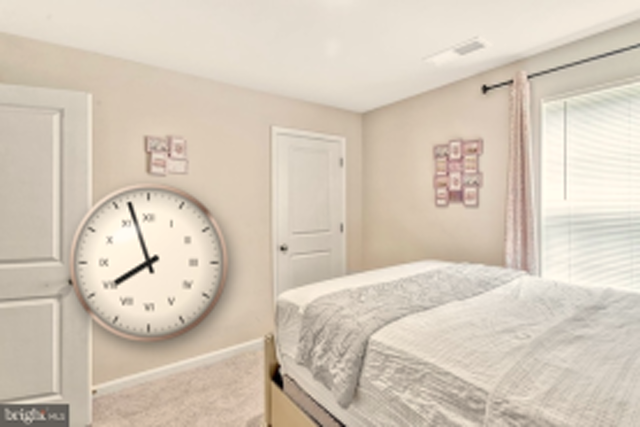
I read 7.57
